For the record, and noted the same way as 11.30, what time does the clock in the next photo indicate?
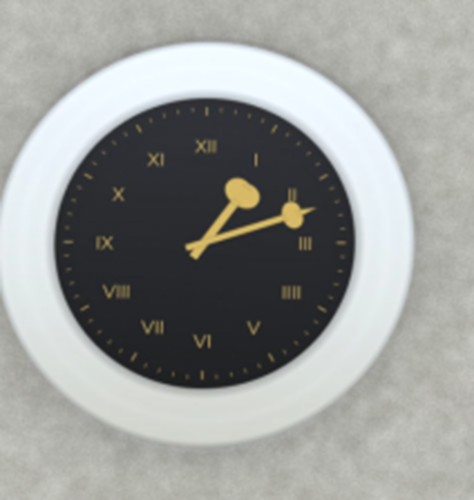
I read 1.12
